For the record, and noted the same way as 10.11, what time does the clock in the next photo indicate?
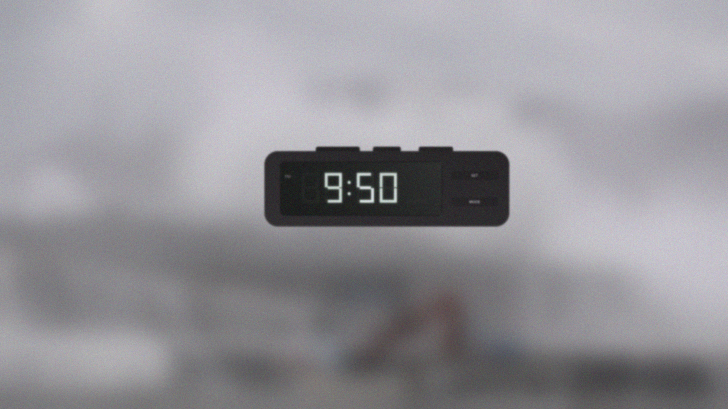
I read 9.50
